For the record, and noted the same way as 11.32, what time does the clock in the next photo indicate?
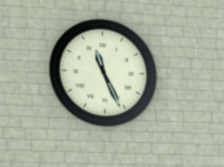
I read 11.26
